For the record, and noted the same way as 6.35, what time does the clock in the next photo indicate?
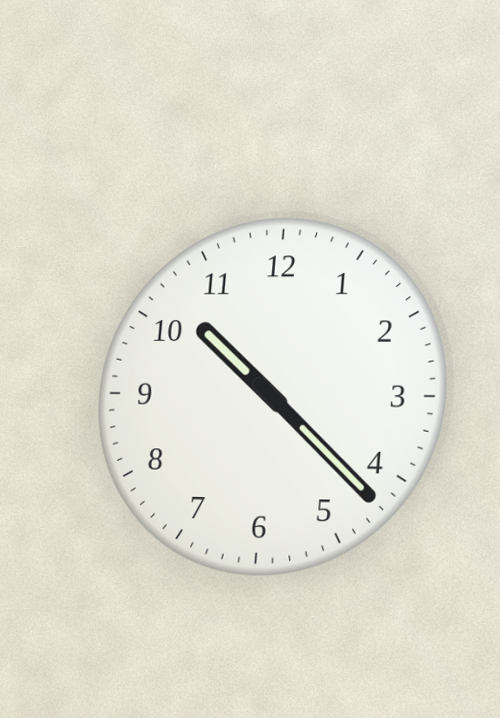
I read 10.22
